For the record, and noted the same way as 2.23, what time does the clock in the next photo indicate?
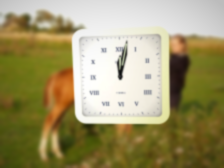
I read 12.02
